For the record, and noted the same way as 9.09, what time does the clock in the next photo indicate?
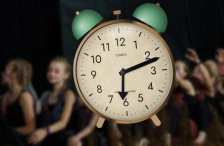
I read 6.12
